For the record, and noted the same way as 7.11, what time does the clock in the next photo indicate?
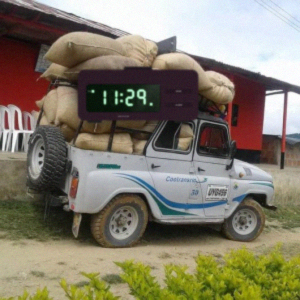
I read 11.29
